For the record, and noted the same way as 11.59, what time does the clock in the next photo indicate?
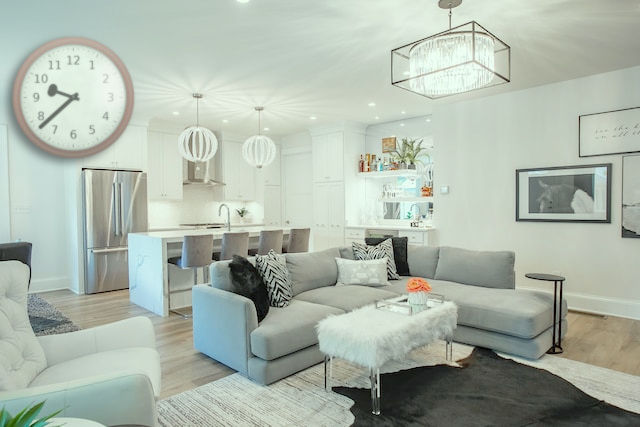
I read 9.38
